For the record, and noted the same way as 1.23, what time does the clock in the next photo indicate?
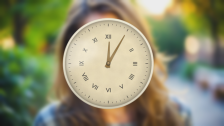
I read 12.05
